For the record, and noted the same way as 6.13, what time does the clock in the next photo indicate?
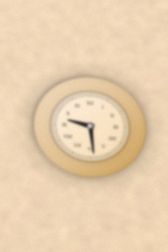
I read 9.29
